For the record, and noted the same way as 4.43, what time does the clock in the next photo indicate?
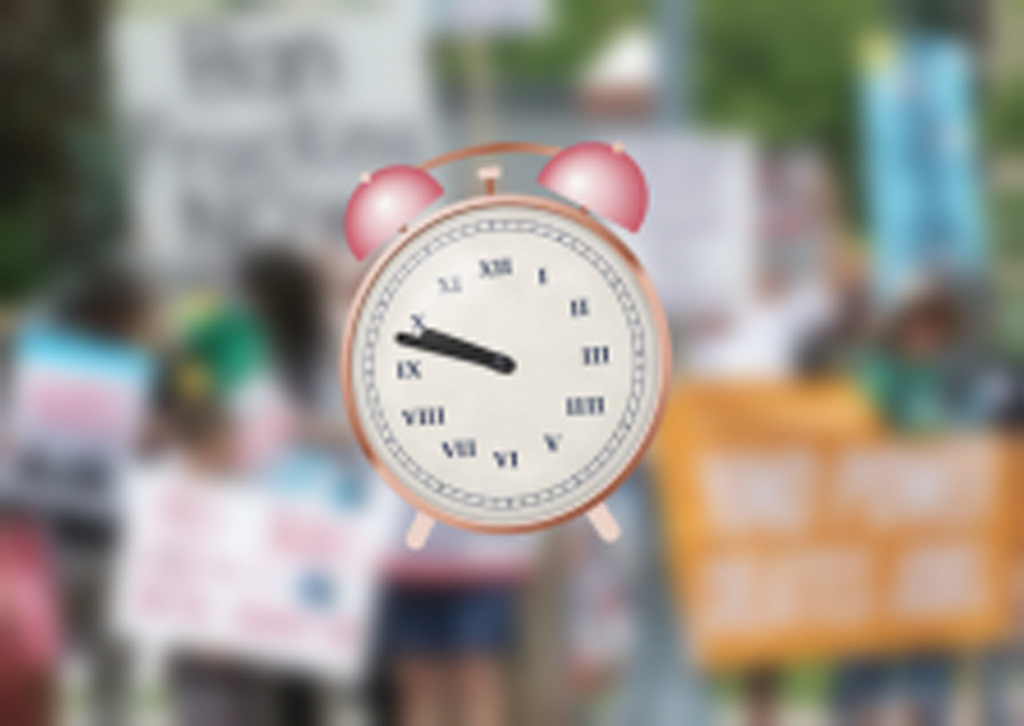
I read 9.48
